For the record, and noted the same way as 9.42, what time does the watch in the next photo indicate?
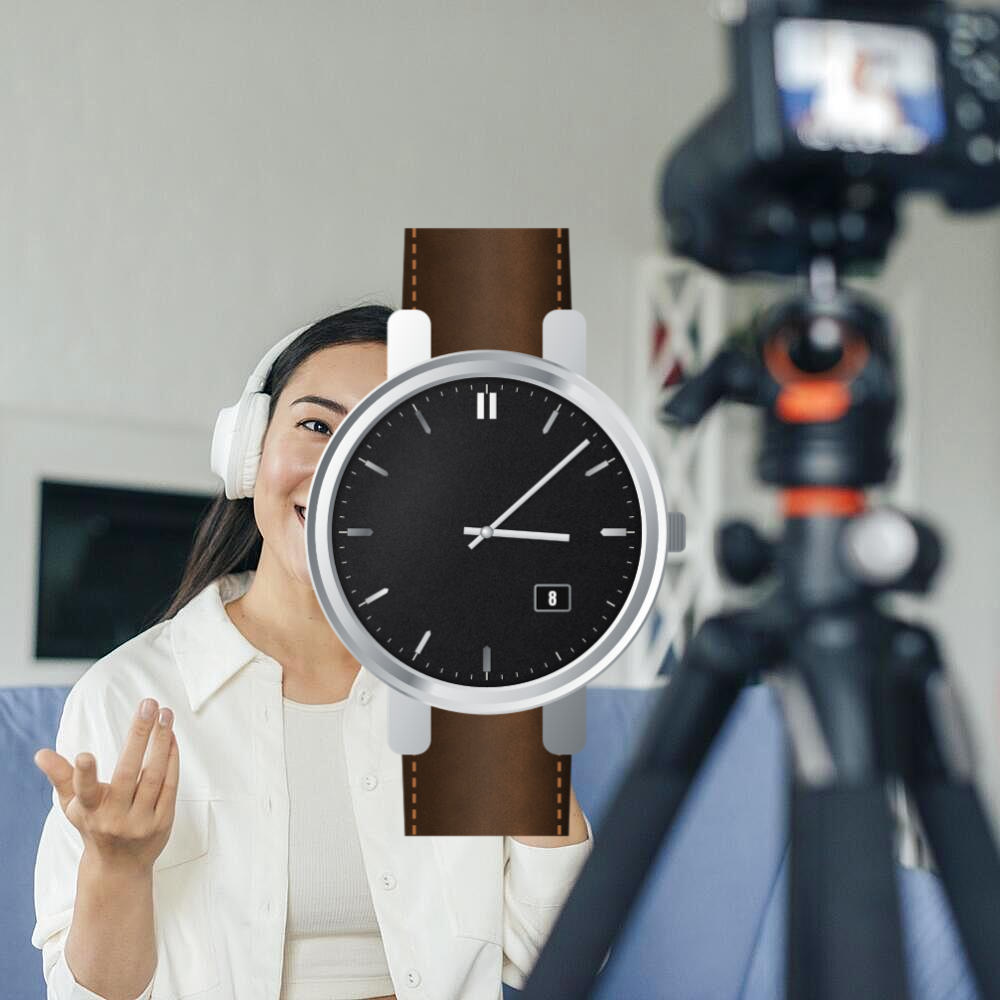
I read 3.08
